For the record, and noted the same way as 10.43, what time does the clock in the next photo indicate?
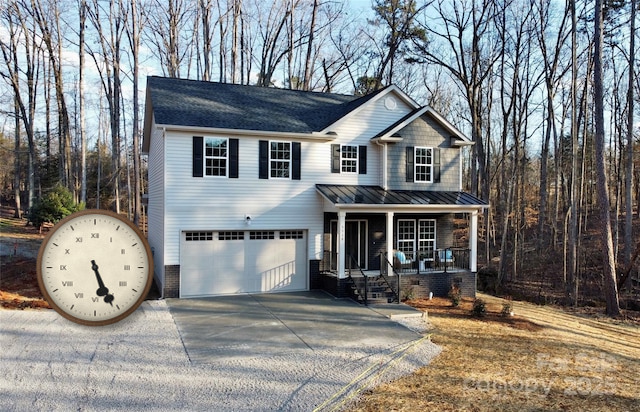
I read 5.26
